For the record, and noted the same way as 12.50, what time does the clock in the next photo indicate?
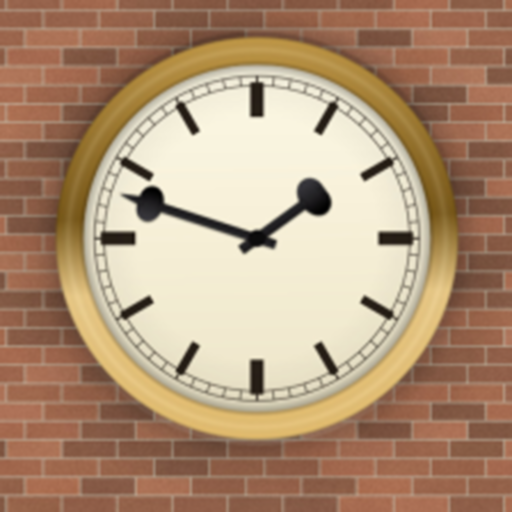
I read 1.48
